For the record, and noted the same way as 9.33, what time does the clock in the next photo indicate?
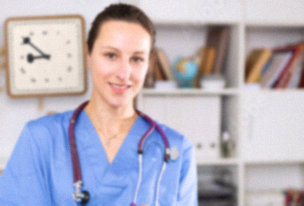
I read 8.52
